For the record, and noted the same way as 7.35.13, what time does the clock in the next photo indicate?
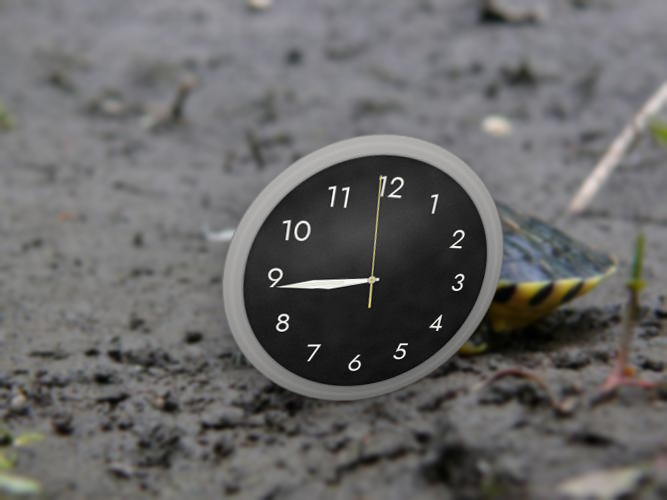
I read 8.43.59
